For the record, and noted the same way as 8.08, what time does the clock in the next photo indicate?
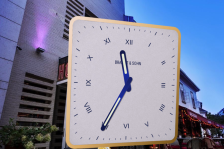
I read 11.35
